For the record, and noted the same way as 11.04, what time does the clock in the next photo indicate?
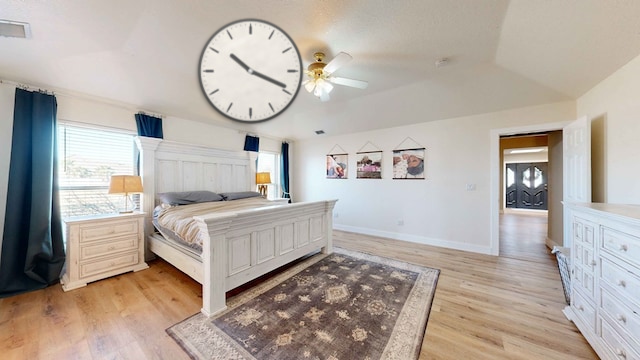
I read 10.19
